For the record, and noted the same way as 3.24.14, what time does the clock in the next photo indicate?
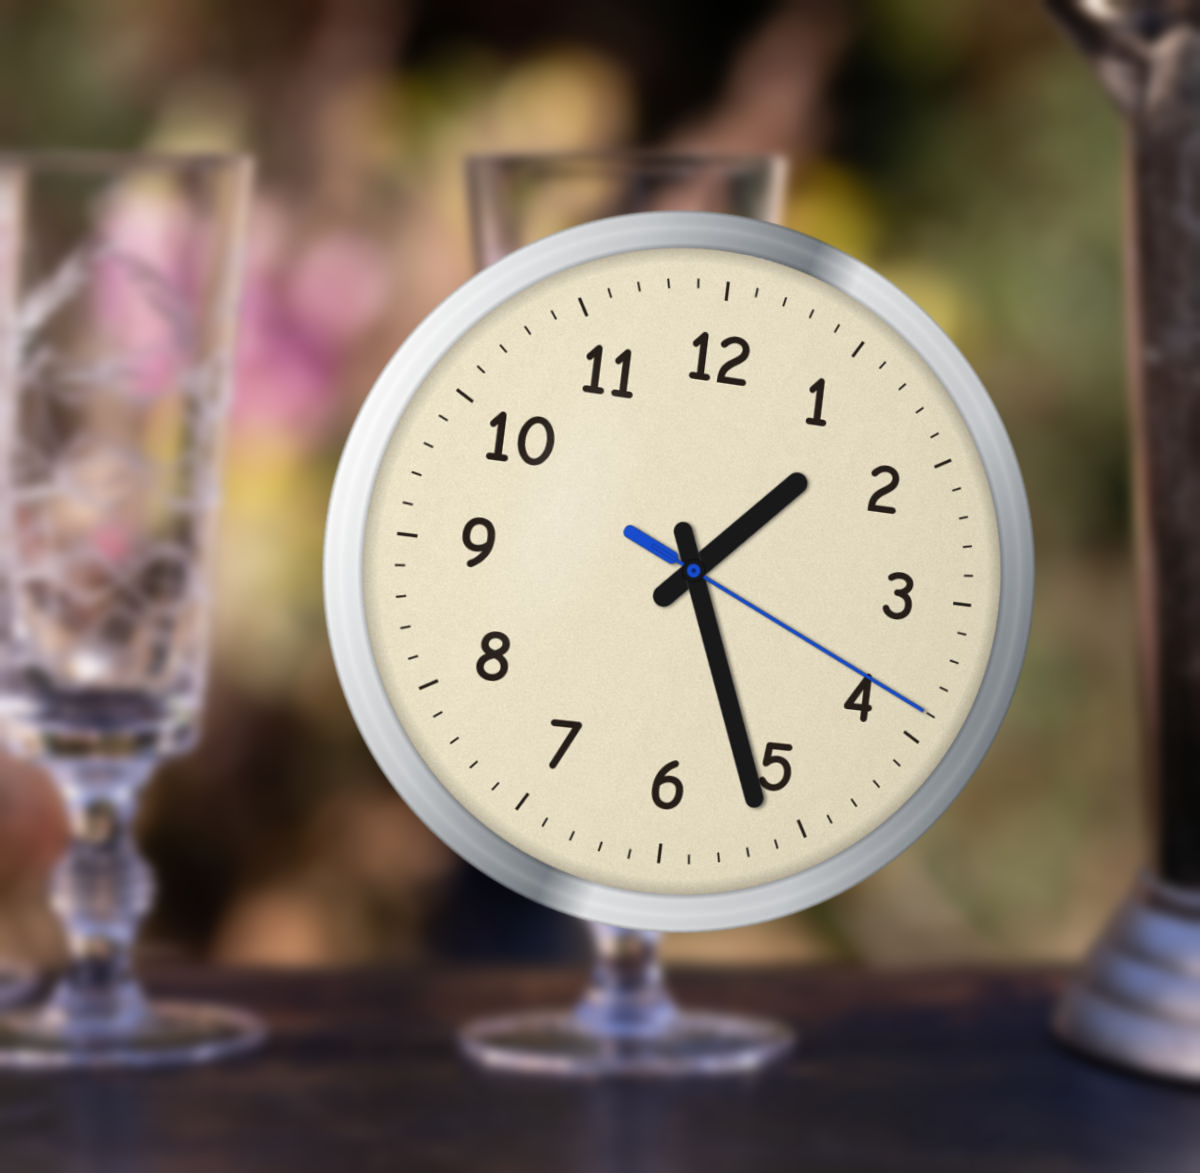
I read 1.26.19
